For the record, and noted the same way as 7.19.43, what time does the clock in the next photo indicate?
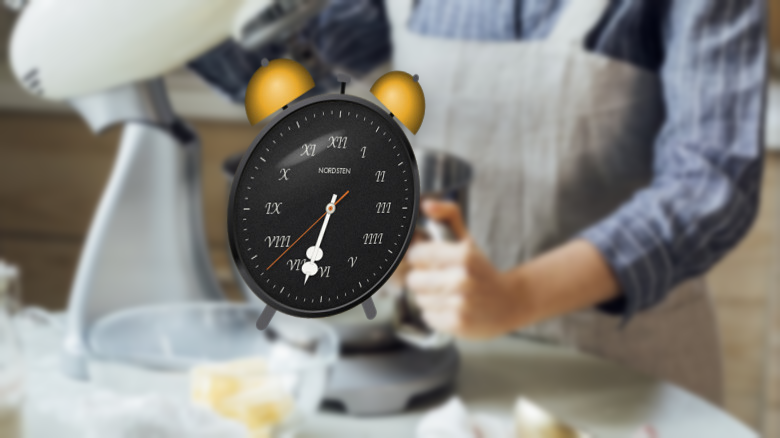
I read 6.32.38
